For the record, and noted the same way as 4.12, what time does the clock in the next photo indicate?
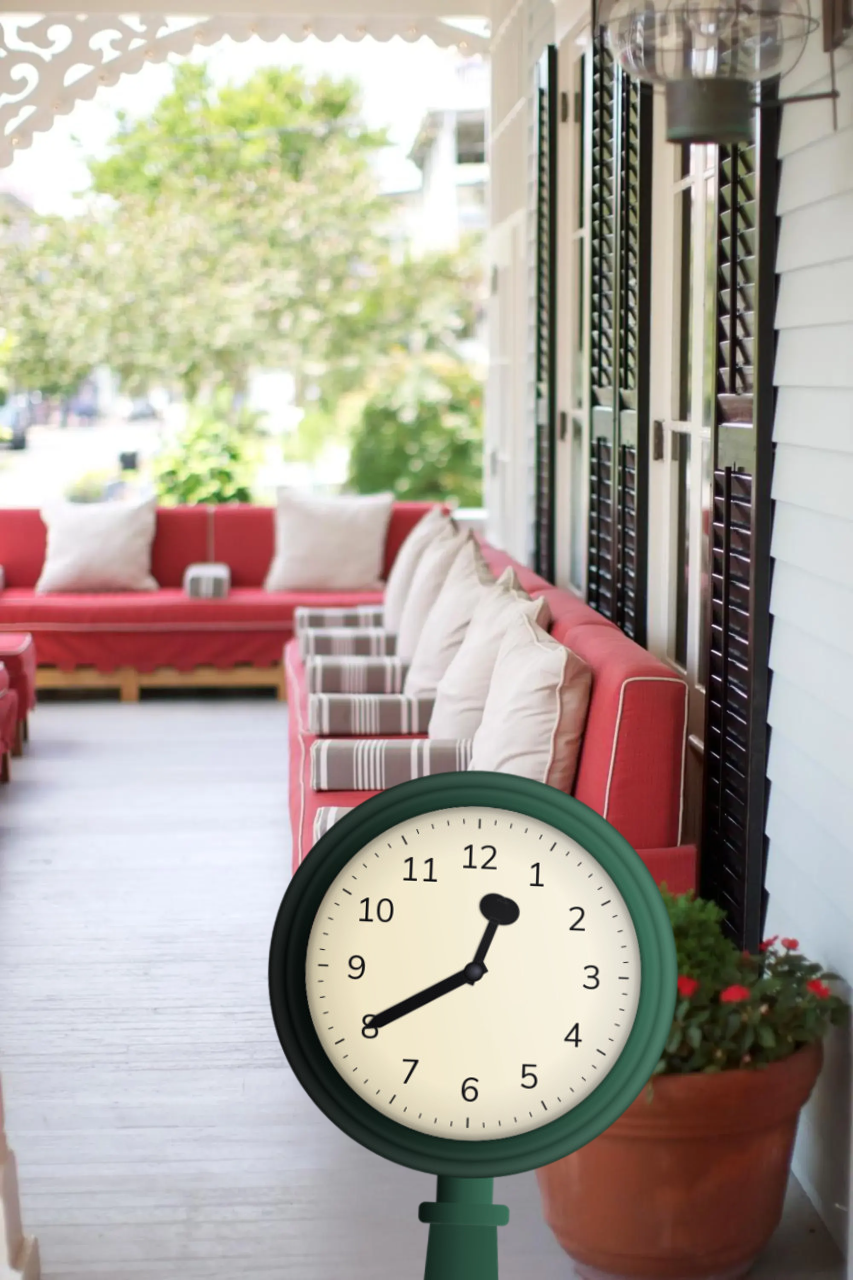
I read 12.40
